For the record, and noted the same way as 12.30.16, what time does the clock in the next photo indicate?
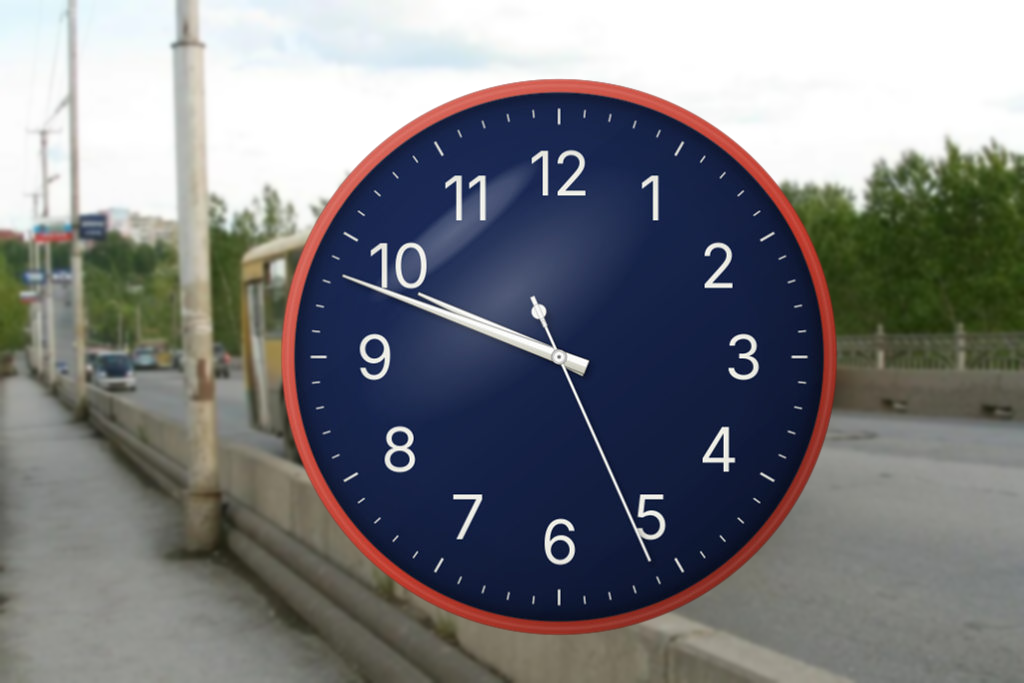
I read 9.48.26
